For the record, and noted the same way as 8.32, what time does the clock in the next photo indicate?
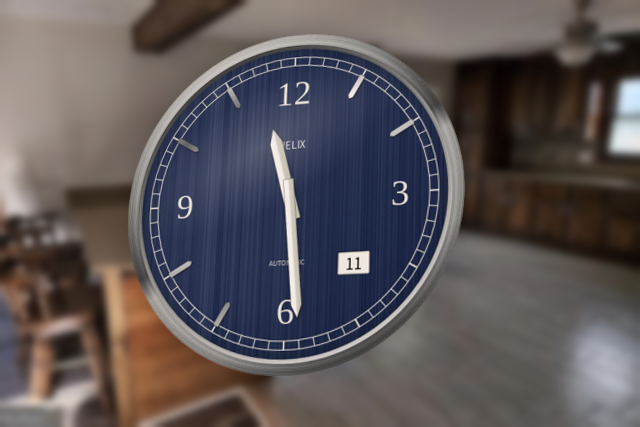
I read 11.29
